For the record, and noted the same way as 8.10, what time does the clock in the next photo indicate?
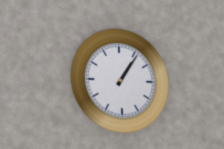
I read 1.06
